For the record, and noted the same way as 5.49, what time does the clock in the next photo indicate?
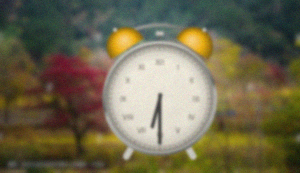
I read 6.30
